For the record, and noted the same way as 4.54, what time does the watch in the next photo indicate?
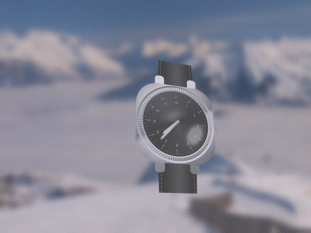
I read 7.37
